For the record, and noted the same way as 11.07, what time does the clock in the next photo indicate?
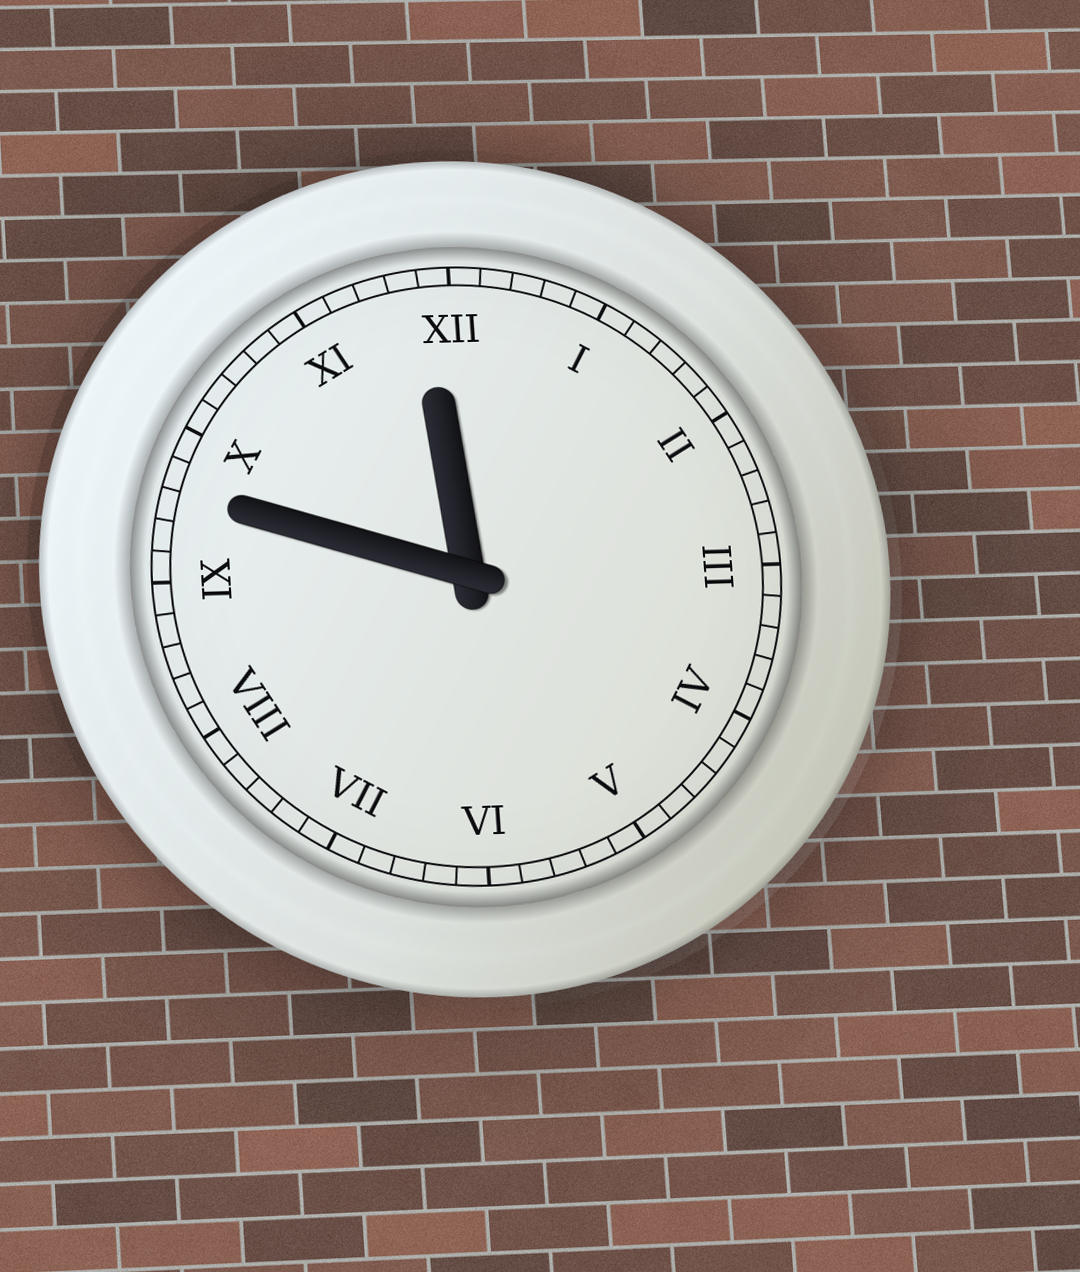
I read 11.48
